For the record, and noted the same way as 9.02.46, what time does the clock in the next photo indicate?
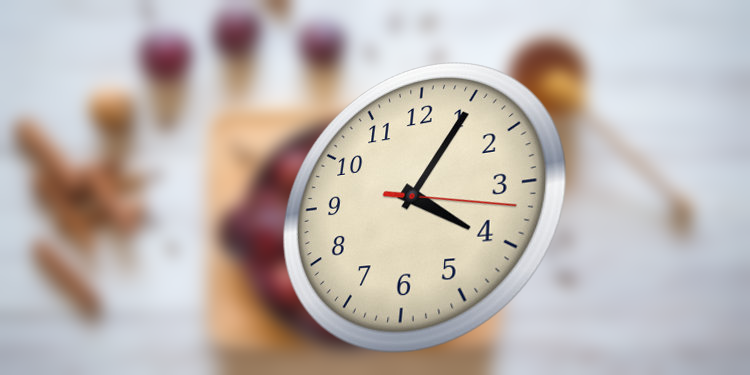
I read 4.05.17
